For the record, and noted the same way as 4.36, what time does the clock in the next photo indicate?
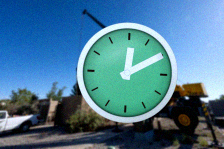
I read 12.10
